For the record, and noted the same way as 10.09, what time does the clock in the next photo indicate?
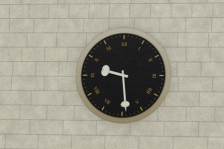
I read 9.29
